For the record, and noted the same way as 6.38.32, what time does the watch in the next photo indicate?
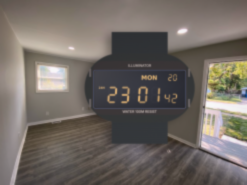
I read 23.01.42
